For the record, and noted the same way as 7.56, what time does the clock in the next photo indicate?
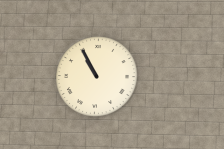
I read 10.55
